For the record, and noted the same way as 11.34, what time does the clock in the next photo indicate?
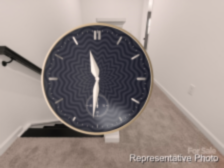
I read 11.31
